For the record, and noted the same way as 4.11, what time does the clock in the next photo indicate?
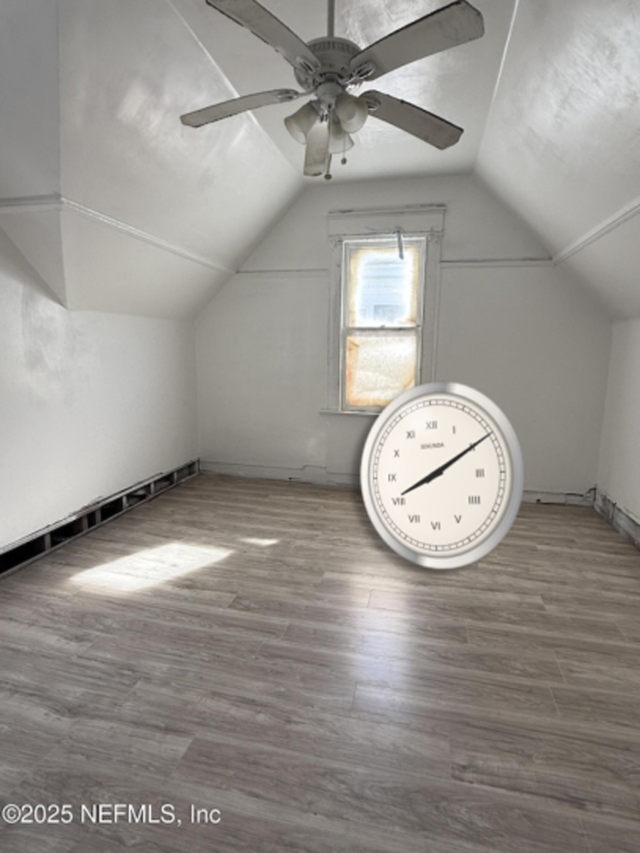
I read 8.10
